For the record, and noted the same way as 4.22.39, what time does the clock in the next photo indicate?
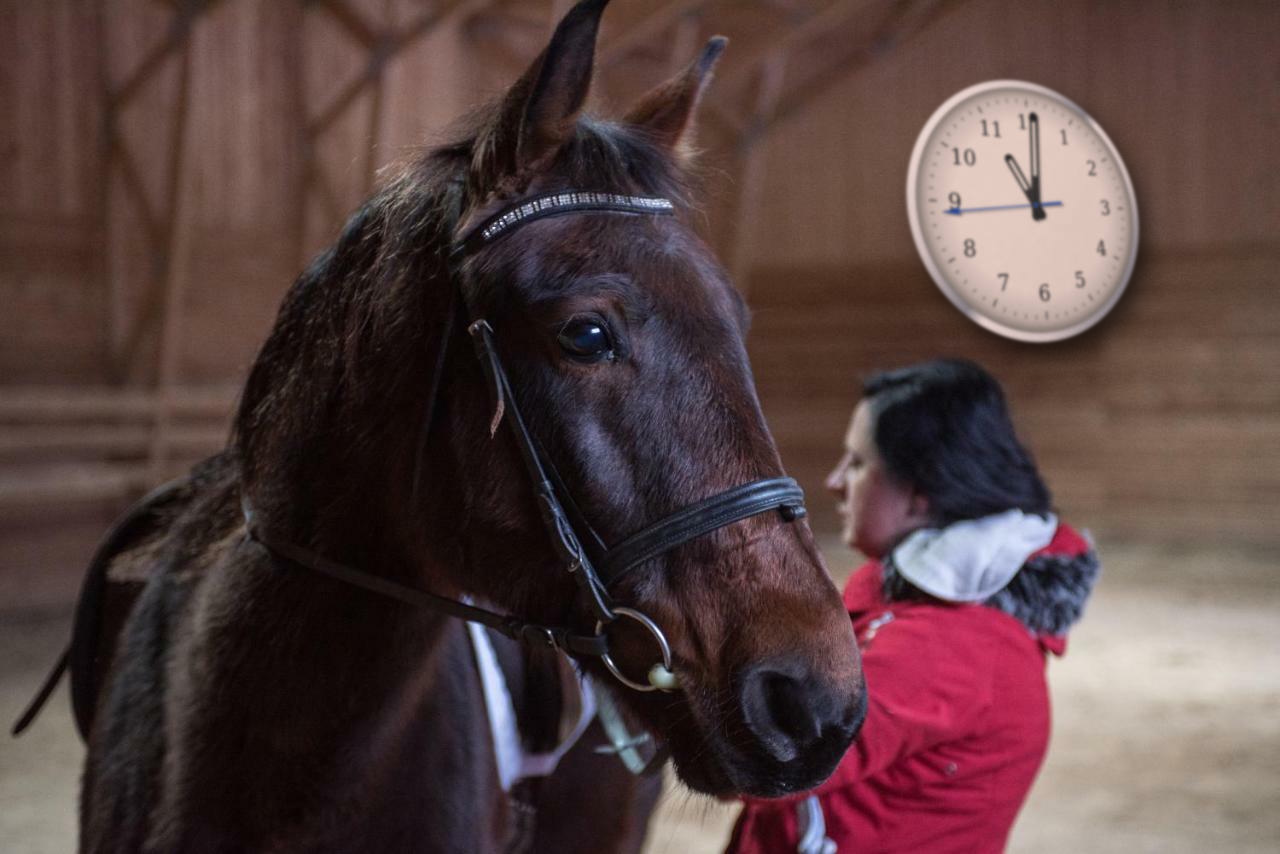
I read 11.00.44
